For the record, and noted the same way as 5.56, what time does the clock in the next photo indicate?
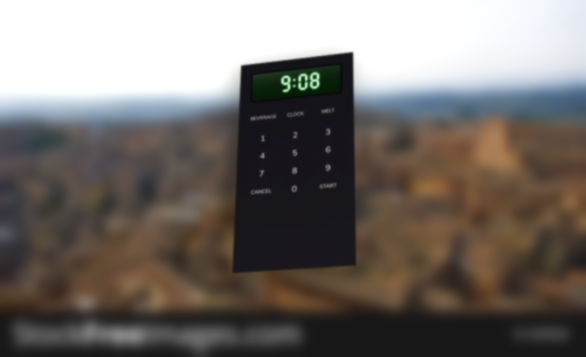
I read 9.08
